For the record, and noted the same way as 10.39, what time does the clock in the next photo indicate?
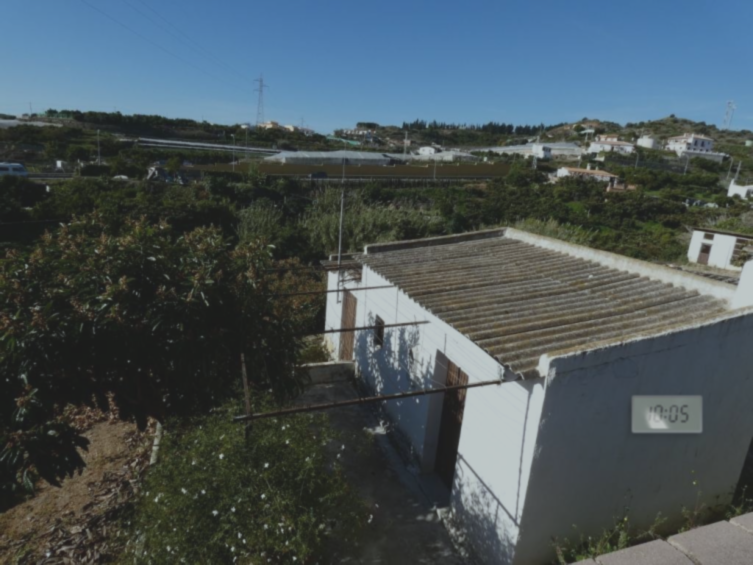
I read 10.05
